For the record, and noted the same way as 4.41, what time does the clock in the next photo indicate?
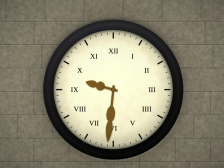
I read 9.31
